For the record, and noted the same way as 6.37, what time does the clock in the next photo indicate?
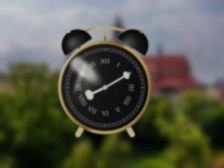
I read 8.10
